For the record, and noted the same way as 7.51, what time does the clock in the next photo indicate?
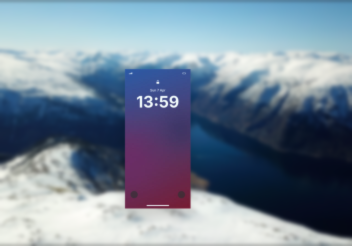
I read 13.59
